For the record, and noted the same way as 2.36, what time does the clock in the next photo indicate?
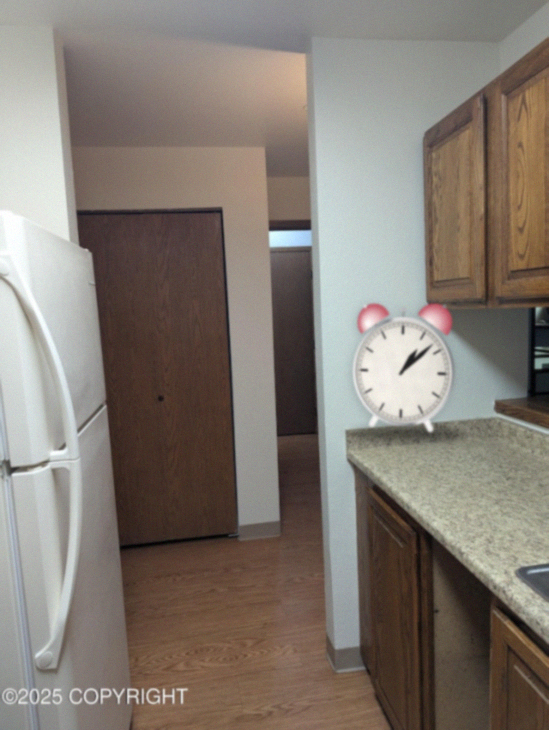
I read 1.08
